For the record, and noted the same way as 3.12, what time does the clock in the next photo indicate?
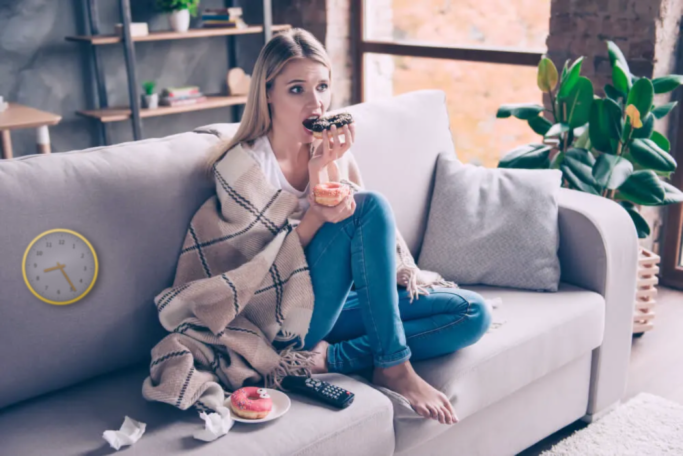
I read 8.24
